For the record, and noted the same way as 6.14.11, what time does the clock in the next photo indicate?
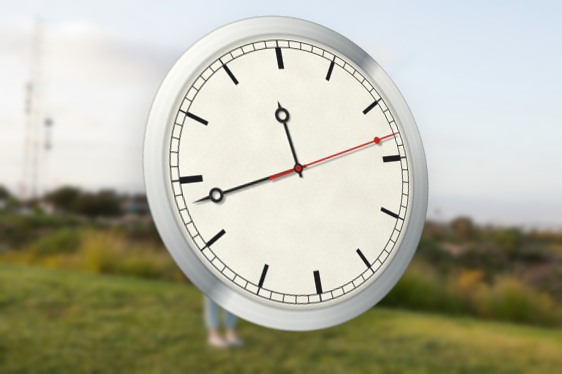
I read 11.43.13
